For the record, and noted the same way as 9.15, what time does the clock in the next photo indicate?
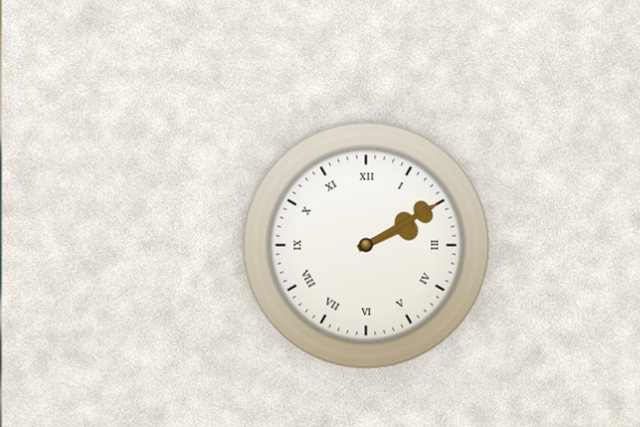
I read 2.10
